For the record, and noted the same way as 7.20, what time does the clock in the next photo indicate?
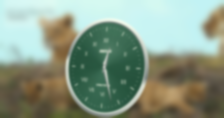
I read 12.27
